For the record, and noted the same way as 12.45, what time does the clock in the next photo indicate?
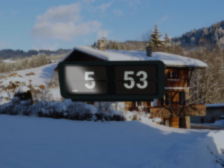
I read 5.53
